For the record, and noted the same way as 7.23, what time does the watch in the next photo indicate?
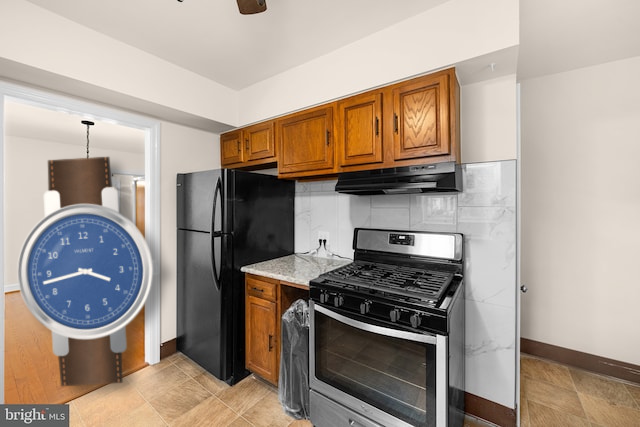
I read 3.43
